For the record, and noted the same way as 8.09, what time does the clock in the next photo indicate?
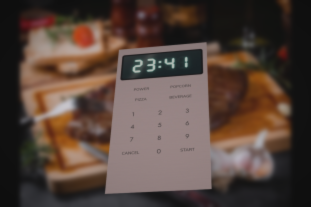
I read 23.41
